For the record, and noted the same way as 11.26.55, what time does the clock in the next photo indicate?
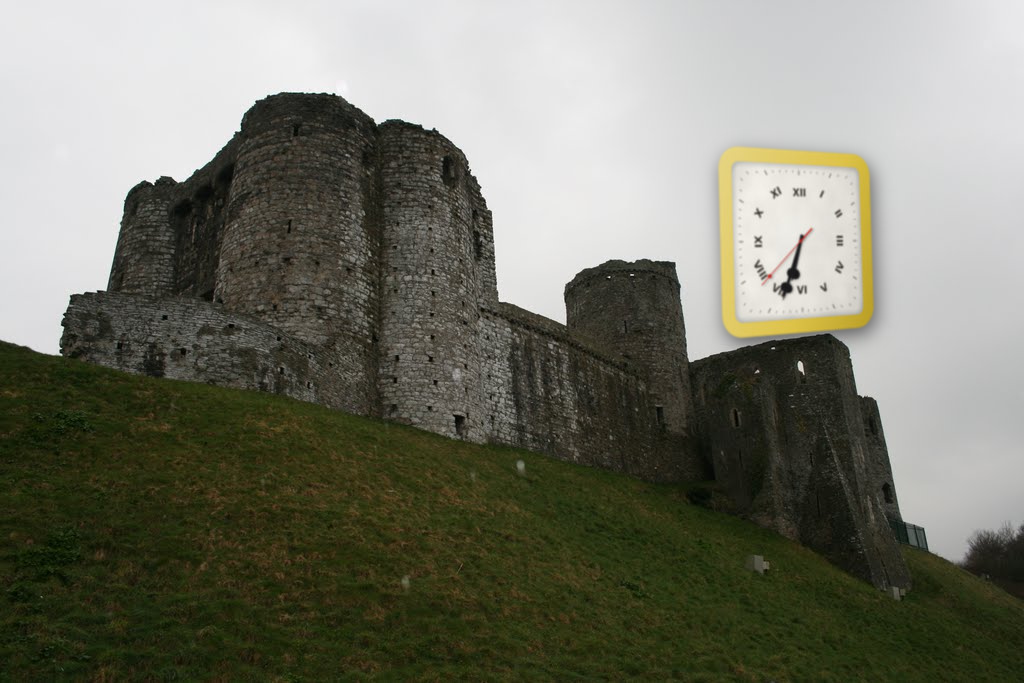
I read 6.33.38
